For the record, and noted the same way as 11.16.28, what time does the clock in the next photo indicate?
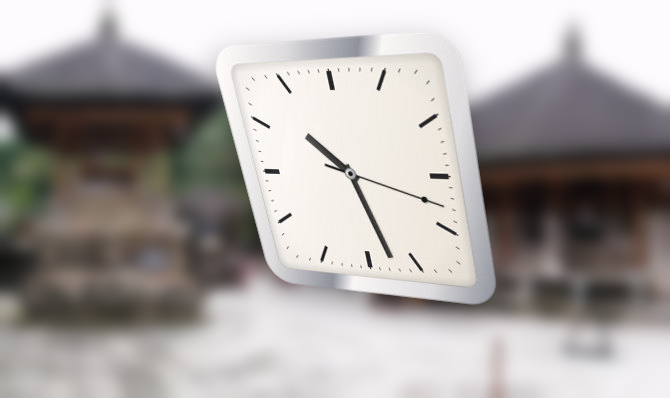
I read 10.27.18
